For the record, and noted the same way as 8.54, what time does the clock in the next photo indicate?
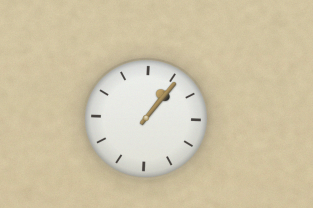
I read 1.06
